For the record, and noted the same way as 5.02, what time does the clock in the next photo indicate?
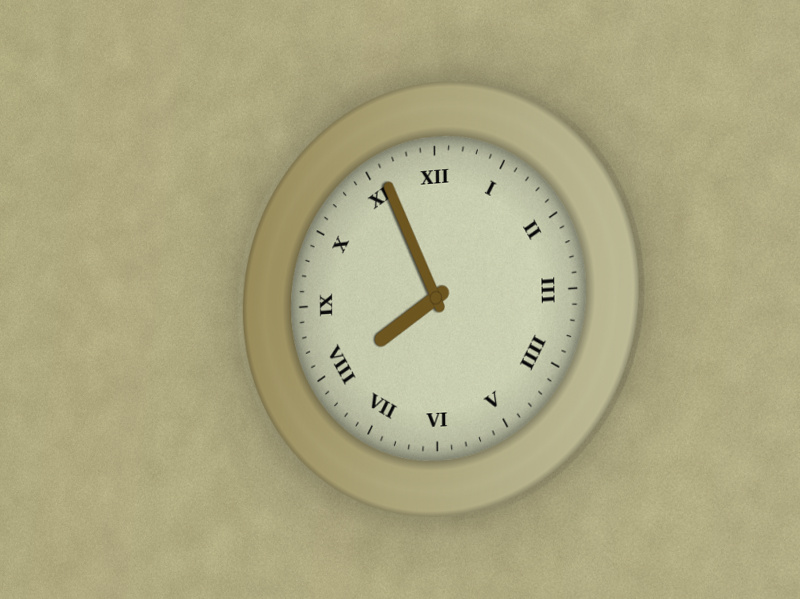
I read 7.56
